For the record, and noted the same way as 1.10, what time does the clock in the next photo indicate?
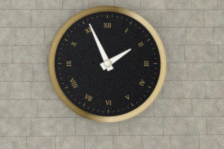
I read 1.56
